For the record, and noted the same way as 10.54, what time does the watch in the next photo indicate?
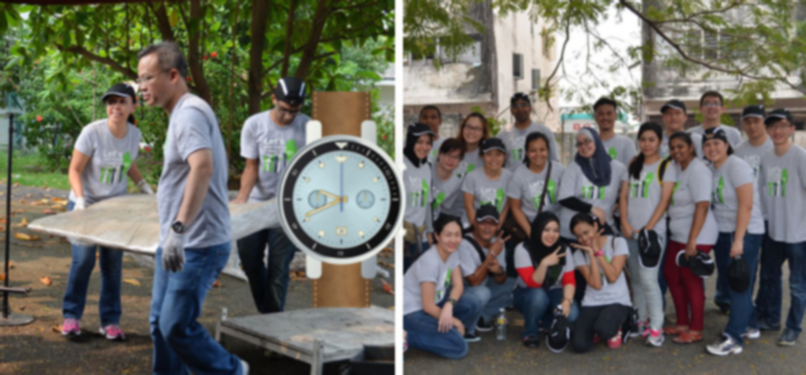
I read 9.41
